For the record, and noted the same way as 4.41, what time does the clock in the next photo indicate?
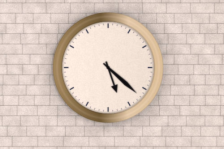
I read 5.22
